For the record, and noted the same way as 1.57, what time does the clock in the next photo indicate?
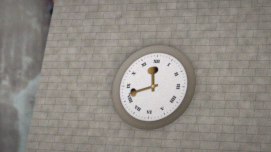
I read 11.42
